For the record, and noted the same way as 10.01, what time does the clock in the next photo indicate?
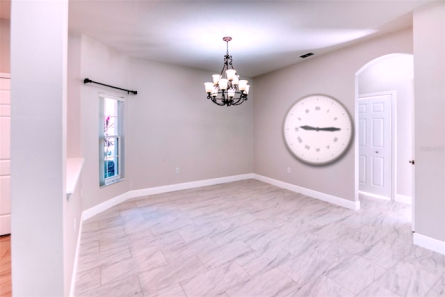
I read 9.15
